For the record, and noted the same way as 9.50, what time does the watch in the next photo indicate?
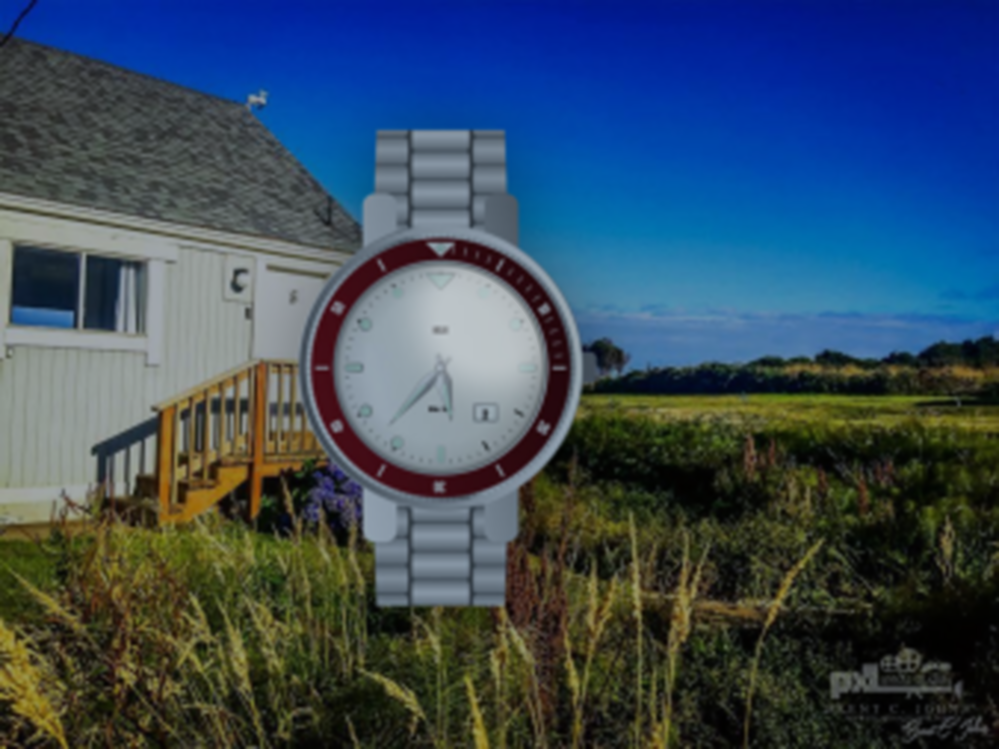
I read 5.37
